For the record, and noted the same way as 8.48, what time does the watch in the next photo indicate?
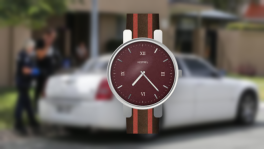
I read 7.23
